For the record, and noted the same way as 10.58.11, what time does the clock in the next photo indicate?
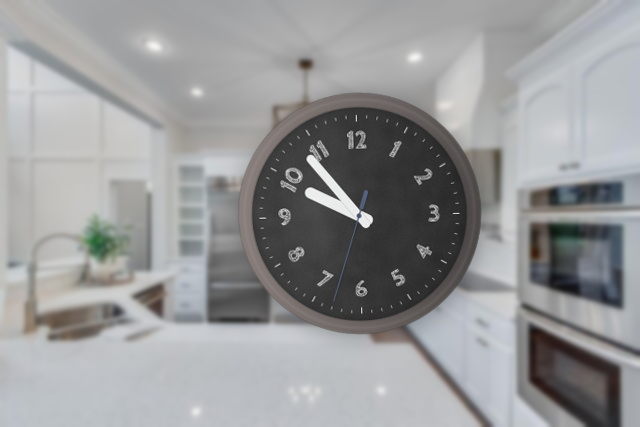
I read 9.53.33
